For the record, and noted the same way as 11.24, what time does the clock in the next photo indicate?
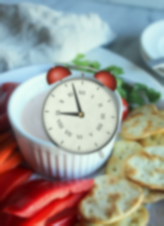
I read 8.57
